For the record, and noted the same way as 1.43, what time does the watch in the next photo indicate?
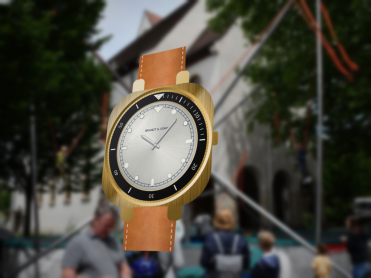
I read 10.07
